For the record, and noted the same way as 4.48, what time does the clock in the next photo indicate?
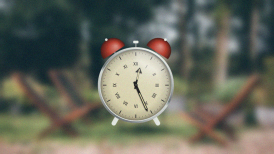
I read 12.26
